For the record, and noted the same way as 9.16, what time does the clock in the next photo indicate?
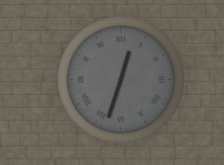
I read 12.33
